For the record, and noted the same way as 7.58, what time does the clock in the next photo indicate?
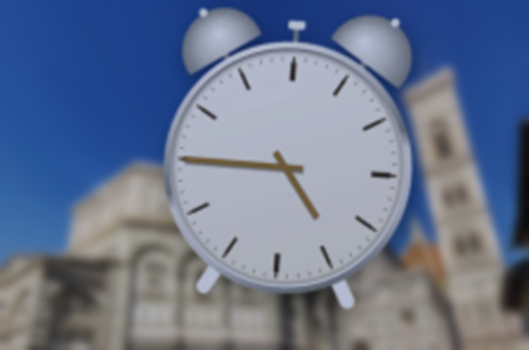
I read 4.45
